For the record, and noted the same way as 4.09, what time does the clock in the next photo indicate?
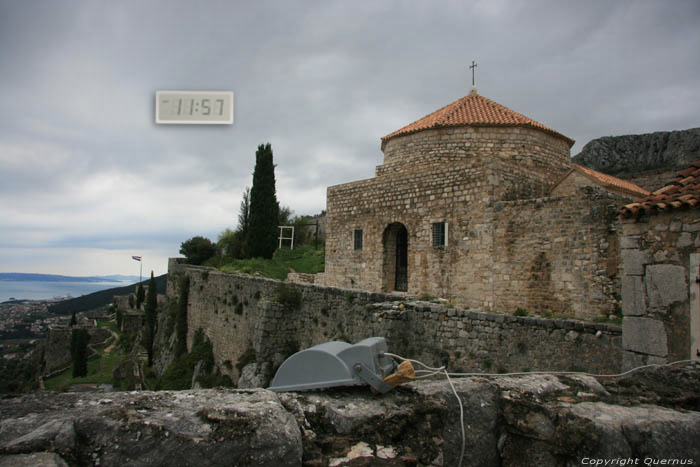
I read 11.57
